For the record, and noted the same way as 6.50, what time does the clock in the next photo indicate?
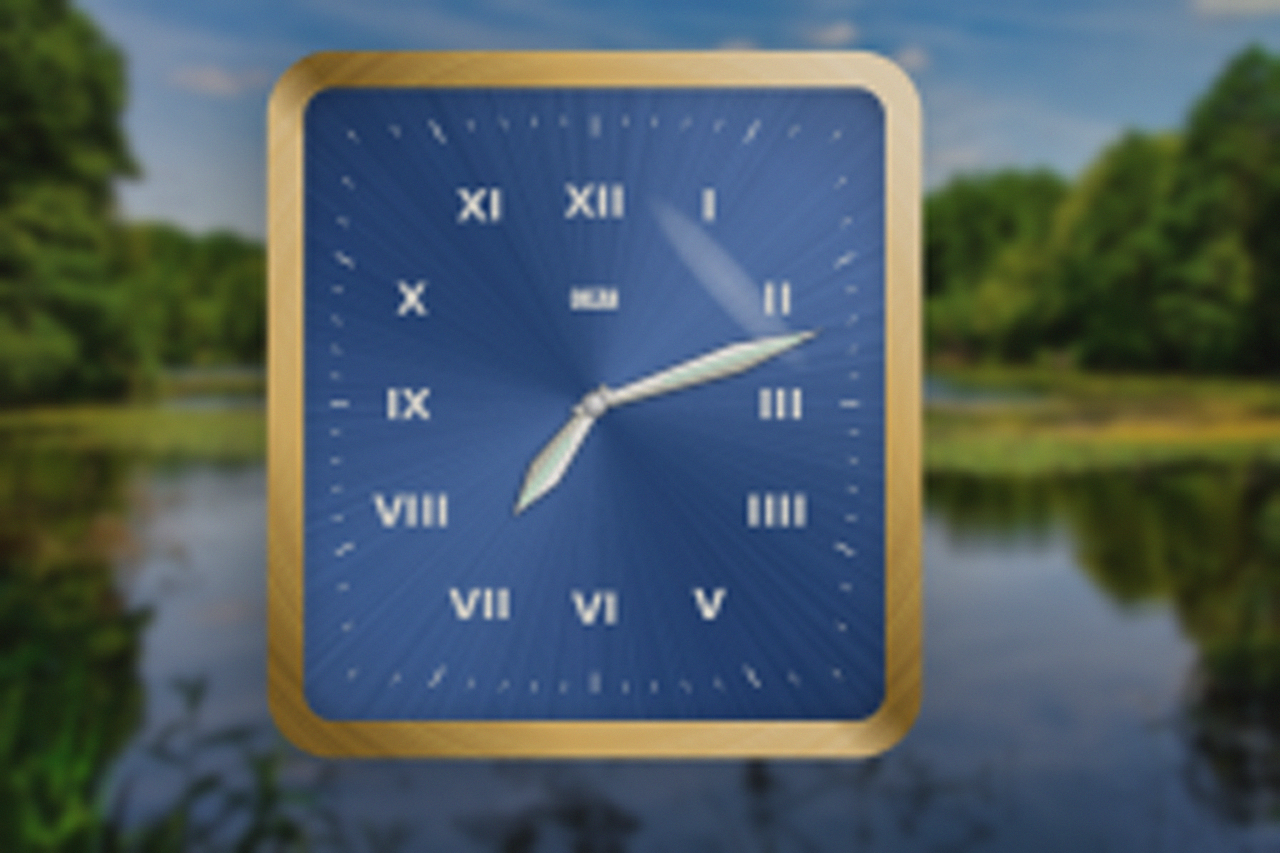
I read 7.12
